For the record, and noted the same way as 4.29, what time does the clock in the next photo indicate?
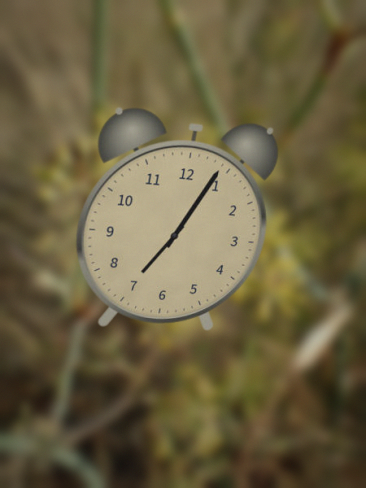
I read 7.04
